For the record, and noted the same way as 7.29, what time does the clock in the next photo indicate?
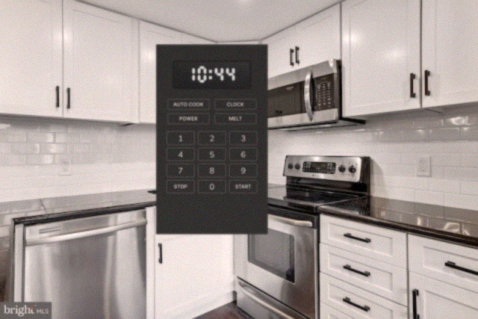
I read 10.44
